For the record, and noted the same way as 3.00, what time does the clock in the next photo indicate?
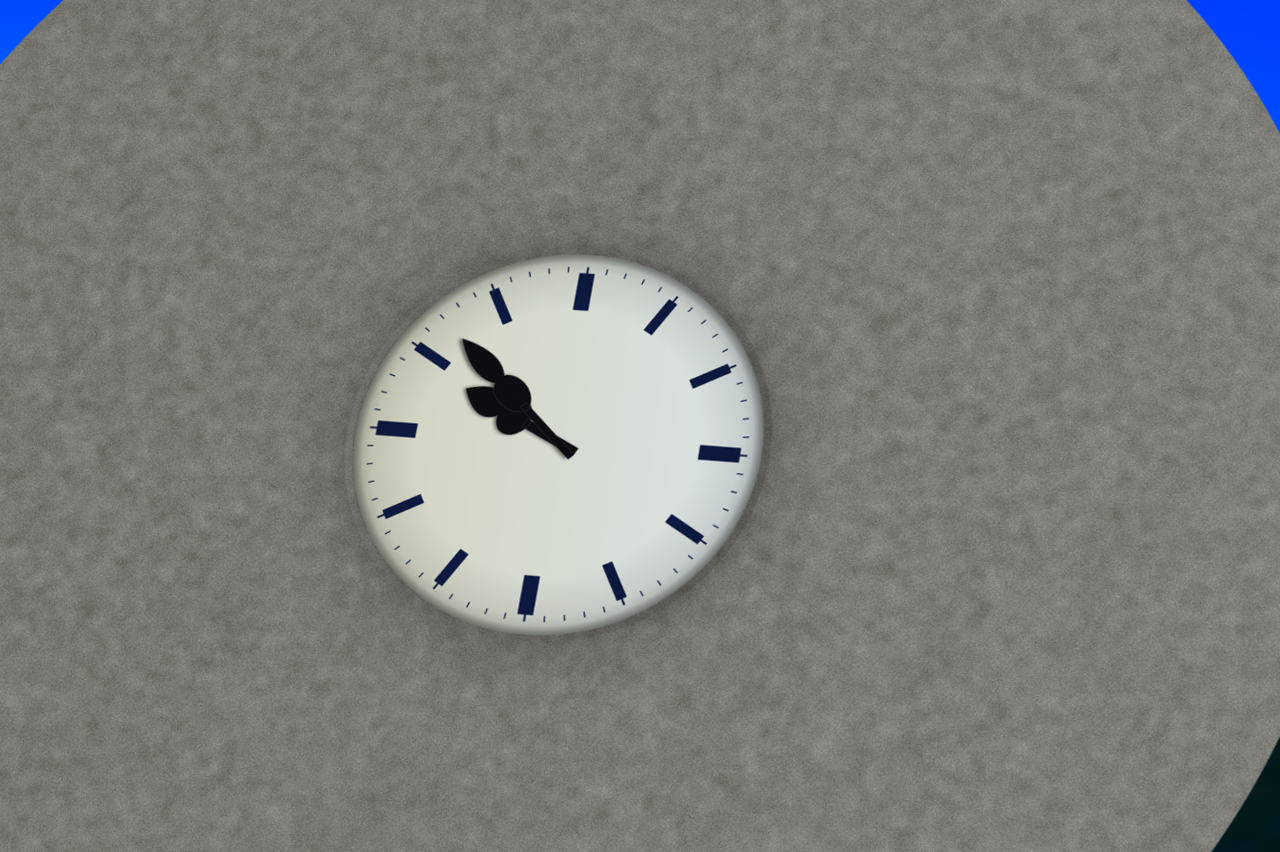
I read 9.52
